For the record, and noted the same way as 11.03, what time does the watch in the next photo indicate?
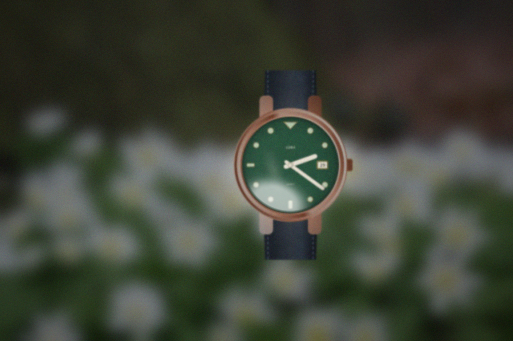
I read 2.21
